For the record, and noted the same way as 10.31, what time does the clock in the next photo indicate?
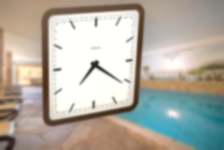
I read 7.21
